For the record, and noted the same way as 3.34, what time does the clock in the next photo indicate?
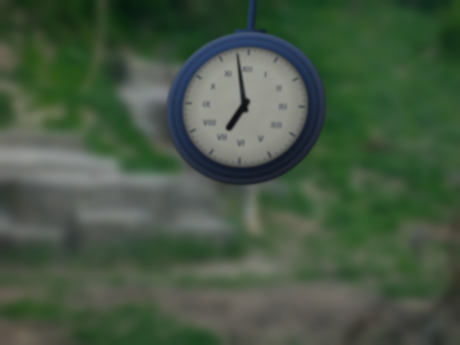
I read 6.58
